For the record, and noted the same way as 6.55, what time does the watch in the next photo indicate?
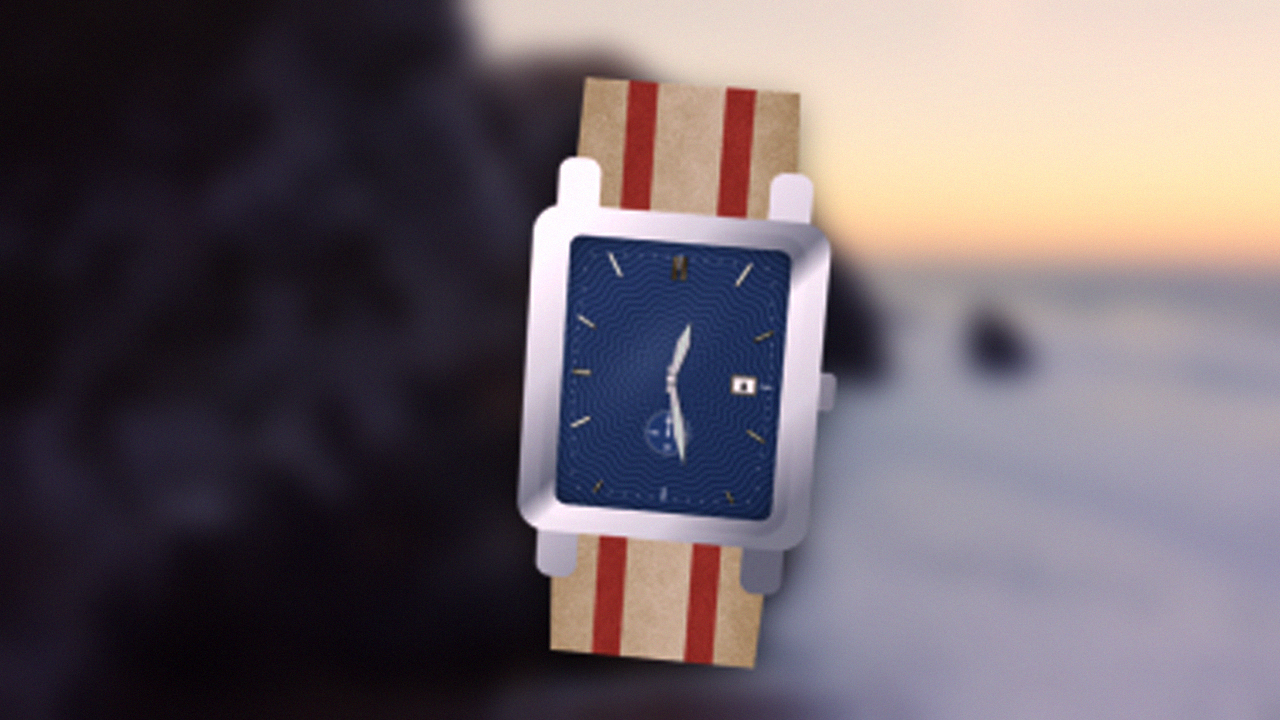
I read 12.28
